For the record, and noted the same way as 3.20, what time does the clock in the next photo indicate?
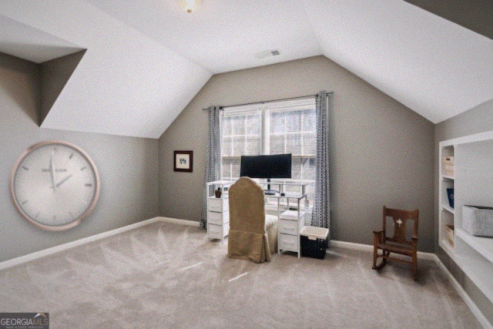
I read 1.59
